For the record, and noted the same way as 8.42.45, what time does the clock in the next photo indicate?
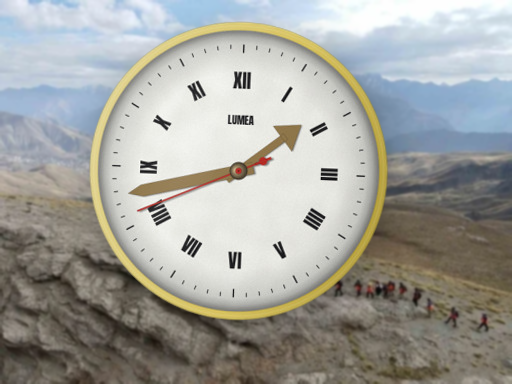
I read 1.42.41
